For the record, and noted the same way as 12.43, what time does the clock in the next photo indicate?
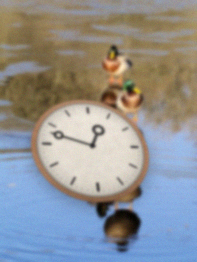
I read 12.48
